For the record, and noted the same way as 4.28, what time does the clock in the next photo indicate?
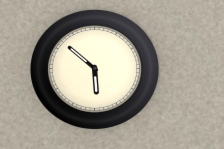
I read 5.52
